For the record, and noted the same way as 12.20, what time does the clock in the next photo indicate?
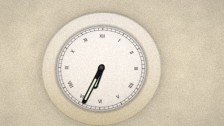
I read 6.34
